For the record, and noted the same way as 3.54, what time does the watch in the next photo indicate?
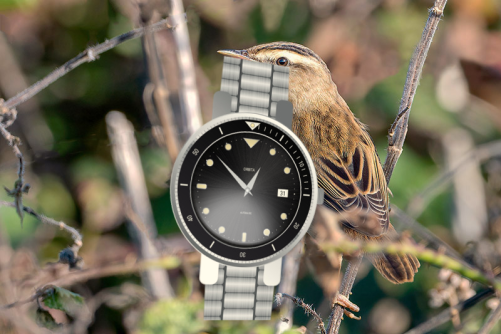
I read 12.52
